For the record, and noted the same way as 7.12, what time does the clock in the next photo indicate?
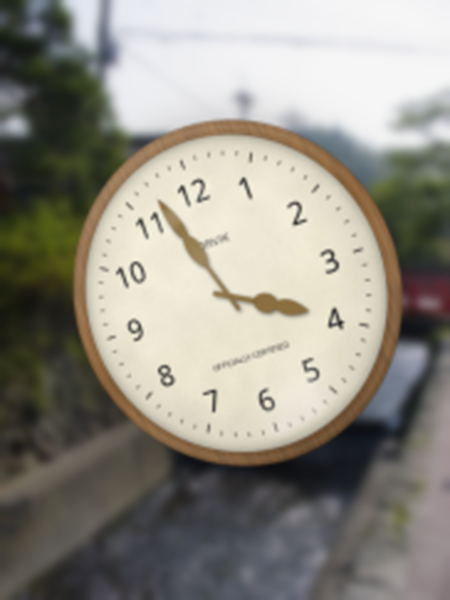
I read 3.57
